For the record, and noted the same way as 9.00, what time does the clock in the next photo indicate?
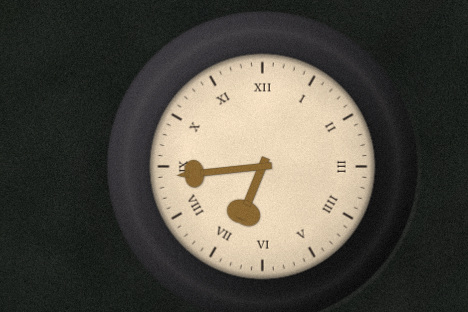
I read 6.44
